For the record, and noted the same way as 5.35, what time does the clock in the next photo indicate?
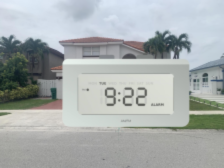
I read 9.22
